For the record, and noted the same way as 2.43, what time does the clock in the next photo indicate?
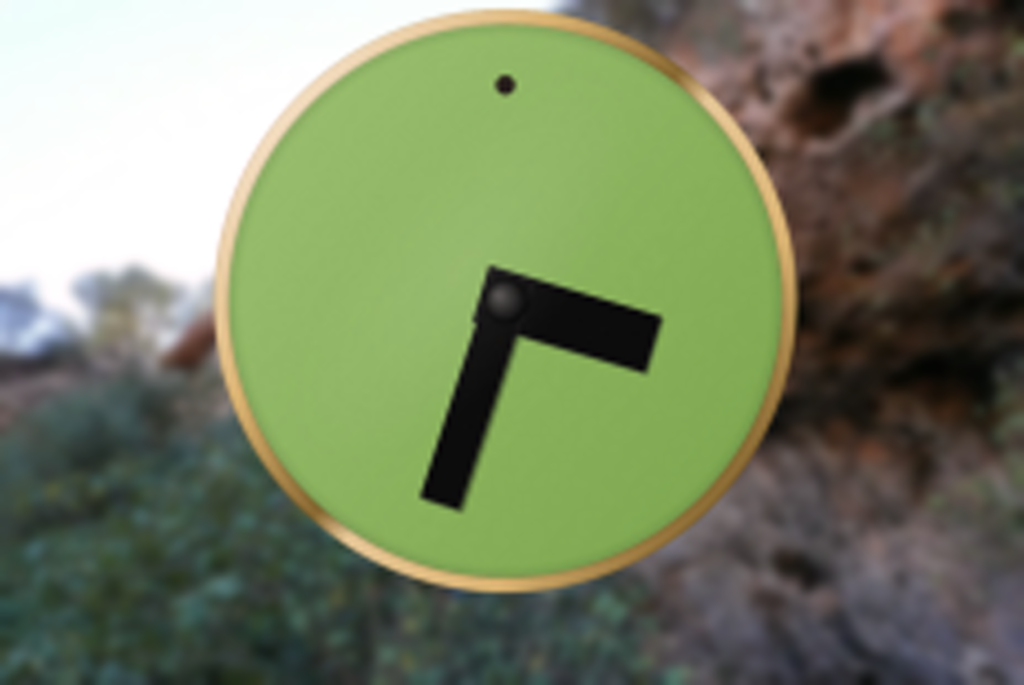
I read 3.33
